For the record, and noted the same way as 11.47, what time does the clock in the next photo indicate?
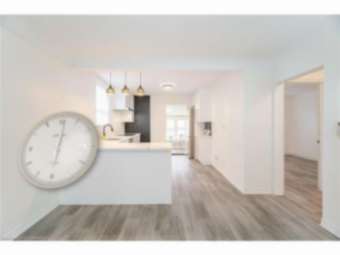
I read 6.01
